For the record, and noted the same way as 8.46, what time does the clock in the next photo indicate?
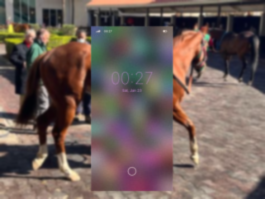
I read 0.27
